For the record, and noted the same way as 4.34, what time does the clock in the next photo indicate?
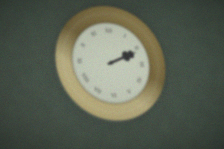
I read 2.11
